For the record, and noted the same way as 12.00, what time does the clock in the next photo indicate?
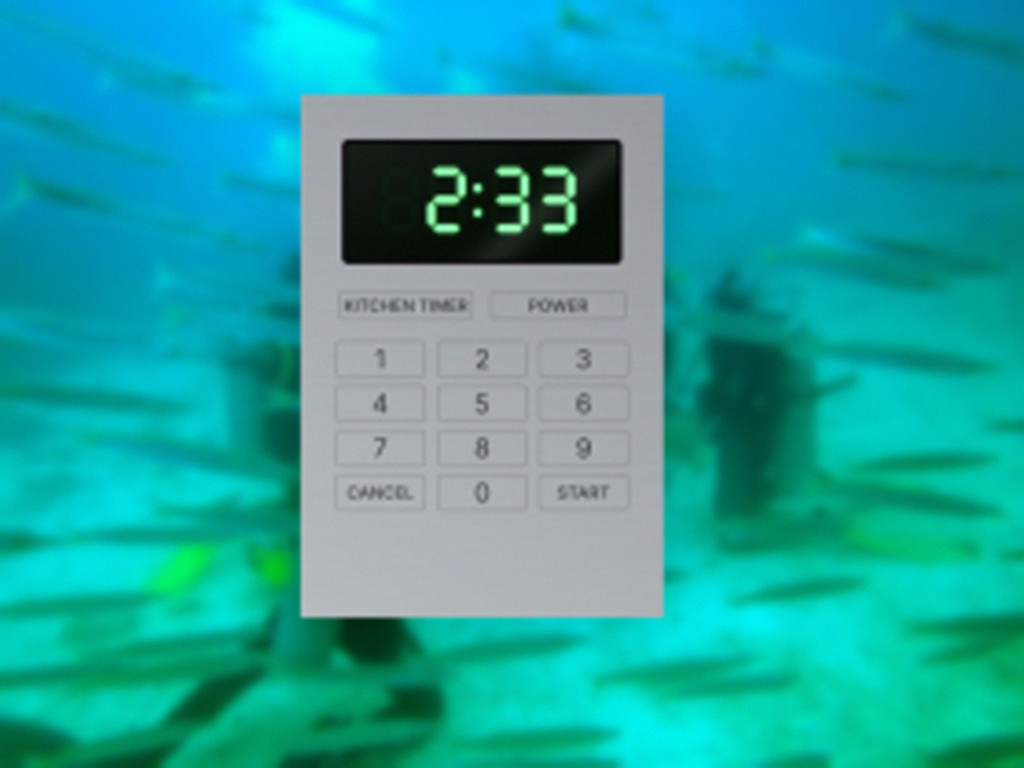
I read 2.33
